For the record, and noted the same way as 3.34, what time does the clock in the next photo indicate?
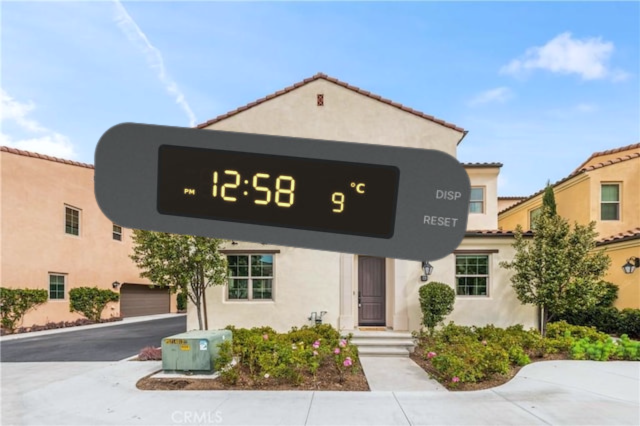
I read 12.58
